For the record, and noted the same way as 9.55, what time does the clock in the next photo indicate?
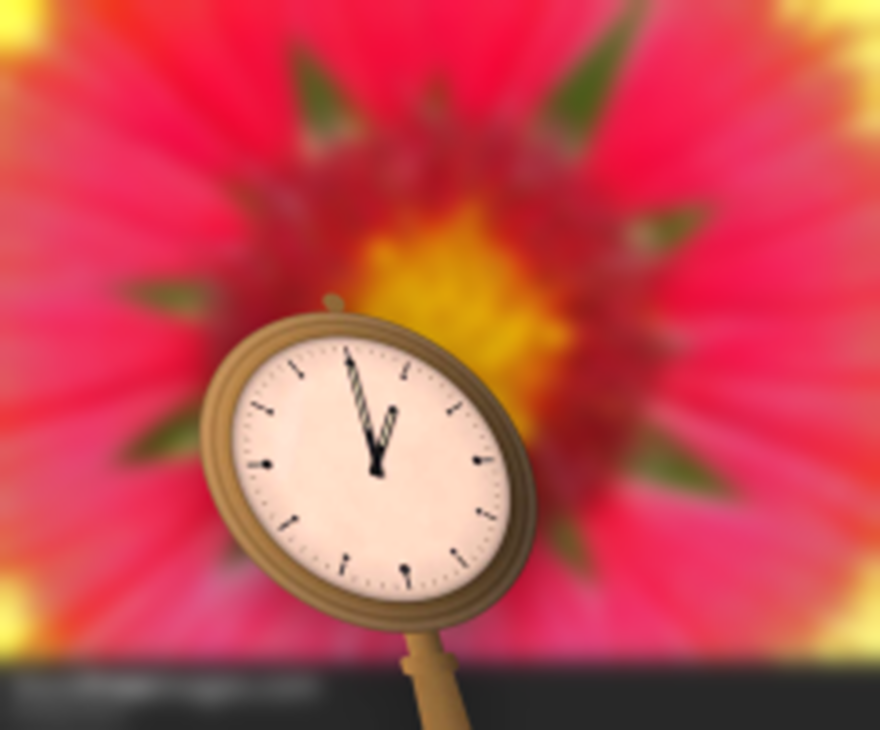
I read 1.00
